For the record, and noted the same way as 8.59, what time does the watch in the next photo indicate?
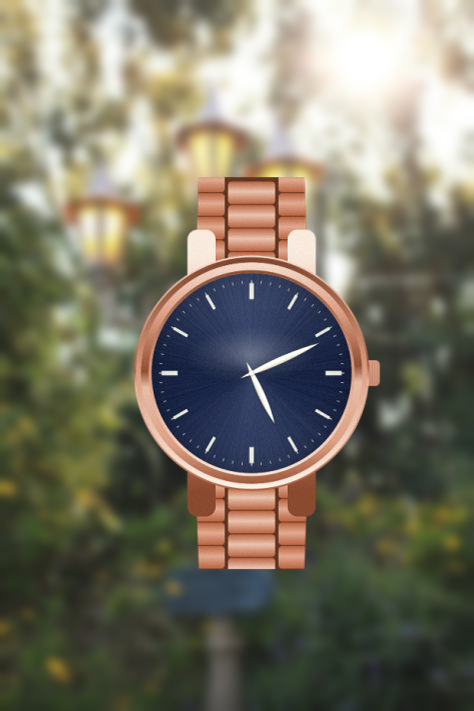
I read 5.11
